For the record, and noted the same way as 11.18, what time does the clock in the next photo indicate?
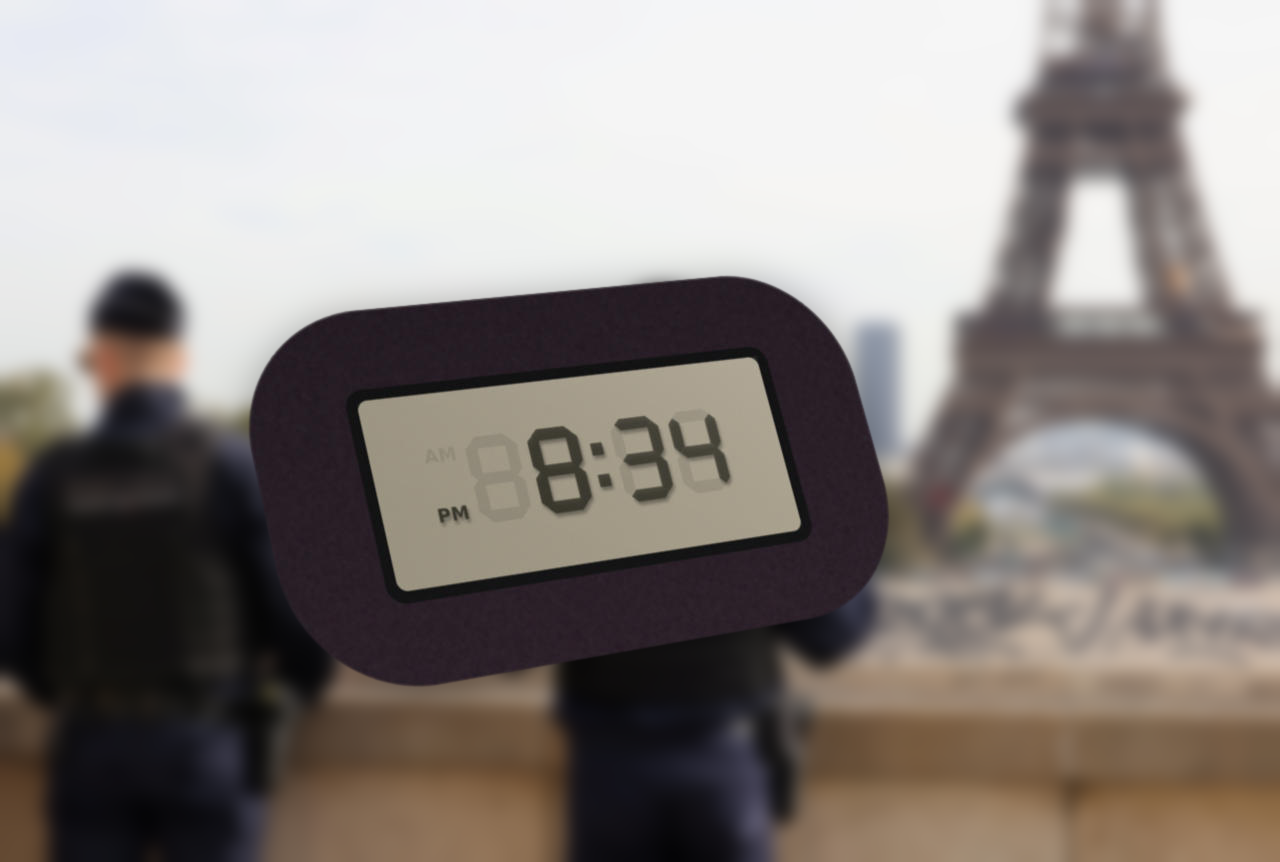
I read 8.34
